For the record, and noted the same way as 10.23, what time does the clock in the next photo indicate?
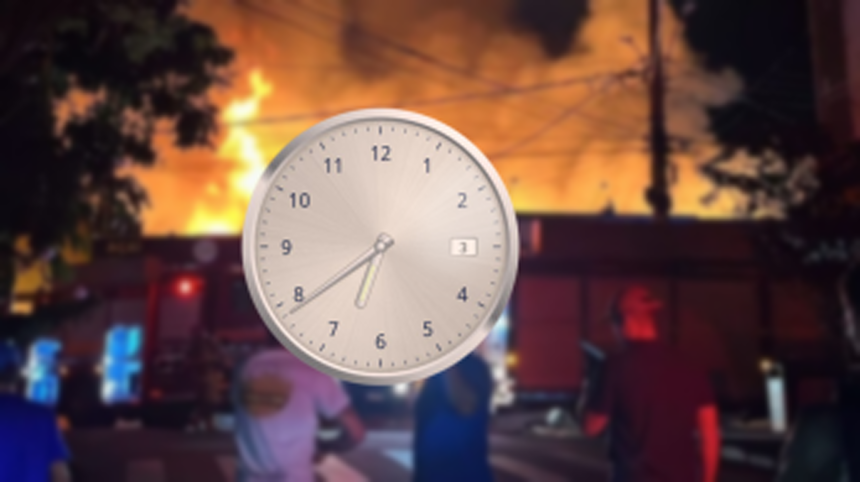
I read 6.39
